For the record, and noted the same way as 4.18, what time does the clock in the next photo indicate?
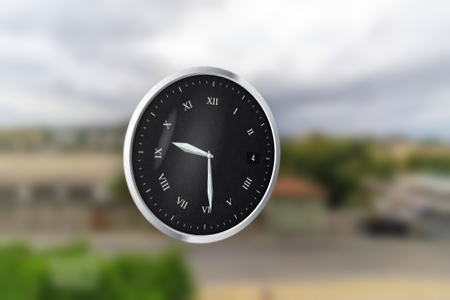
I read 9.29
